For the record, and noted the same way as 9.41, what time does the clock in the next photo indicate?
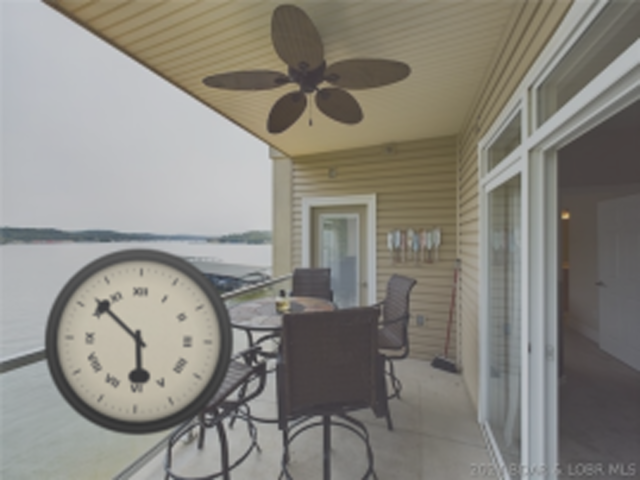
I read 5.52
